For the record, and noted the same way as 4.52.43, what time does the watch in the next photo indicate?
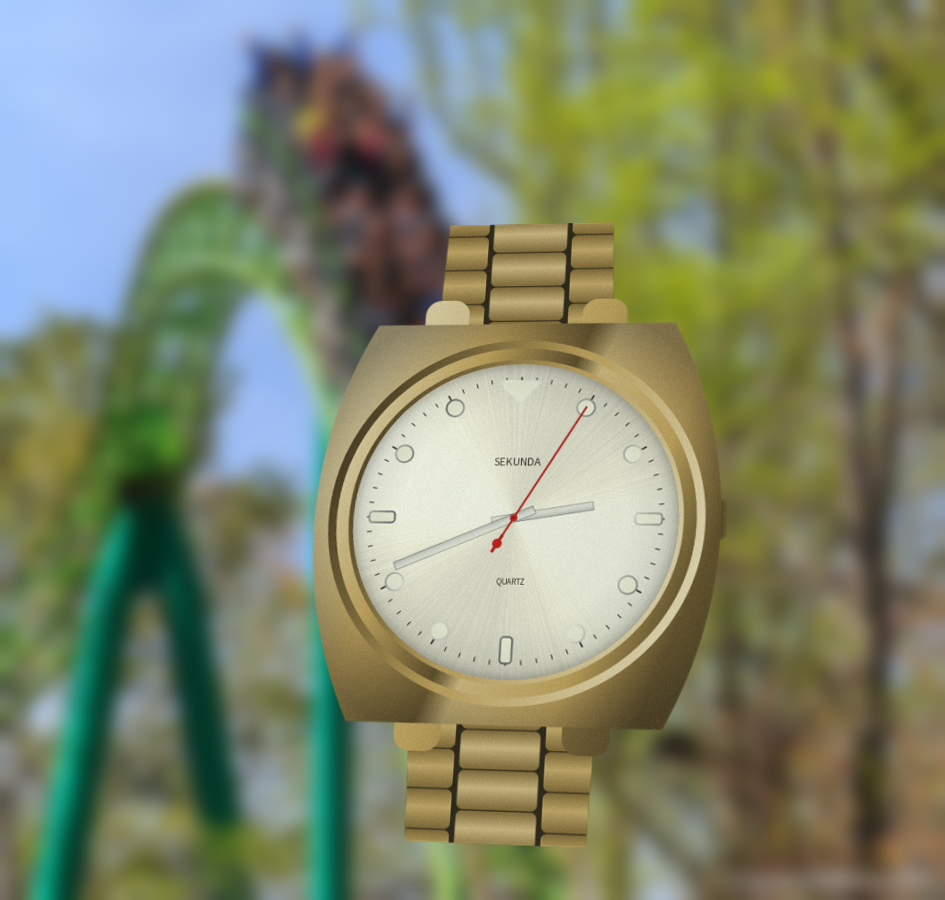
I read 2.41.05
